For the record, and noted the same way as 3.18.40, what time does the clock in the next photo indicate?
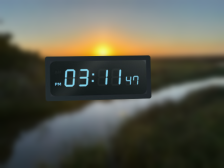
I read 3.11.47
